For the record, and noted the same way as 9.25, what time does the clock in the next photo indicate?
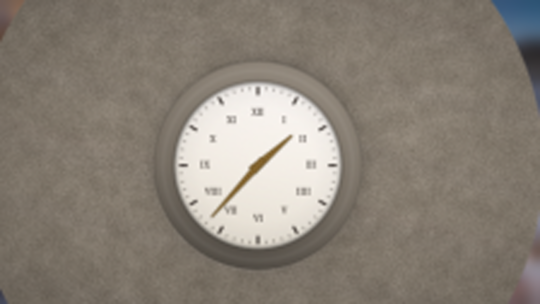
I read 1.37
